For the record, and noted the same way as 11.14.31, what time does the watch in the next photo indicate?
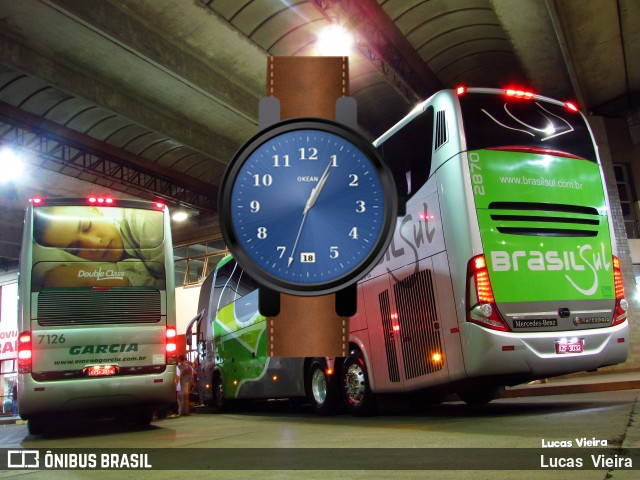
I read 1.04.33
